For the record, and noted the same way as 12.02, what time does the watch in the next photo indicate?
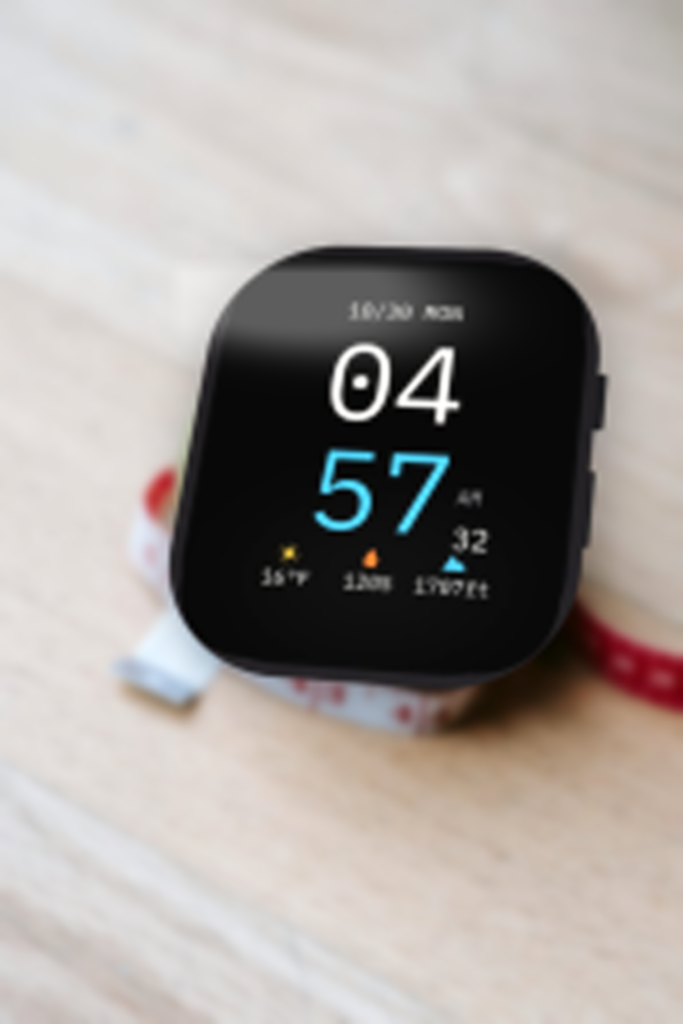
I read 4.57
